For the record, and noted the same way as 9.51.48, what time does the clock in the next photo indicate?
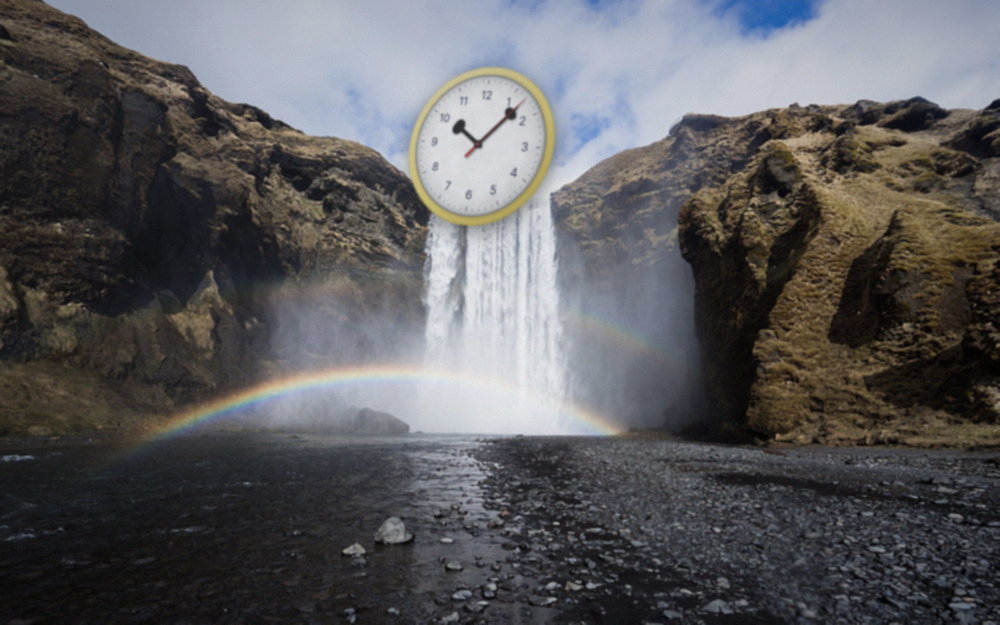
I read 10.07.07
